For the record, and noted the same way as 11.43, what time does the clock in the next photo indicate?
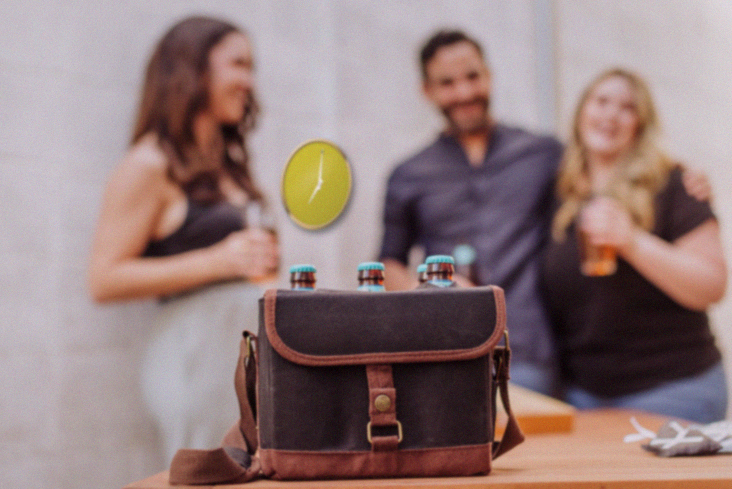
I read 7.00
